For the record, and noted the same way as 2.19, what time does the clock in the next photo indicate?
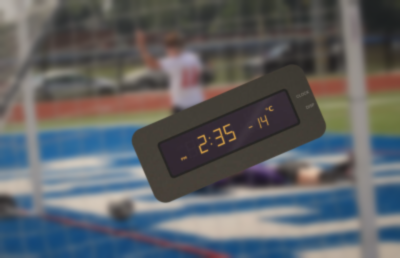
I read 2.35
